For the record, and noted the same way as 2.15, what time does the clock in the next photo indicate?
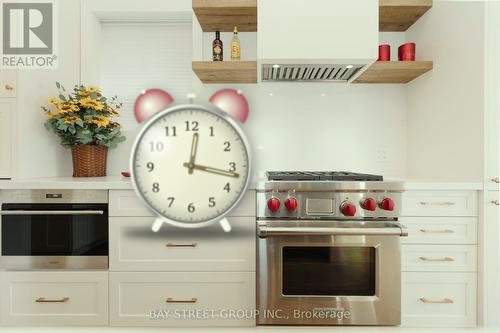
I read 12.17
